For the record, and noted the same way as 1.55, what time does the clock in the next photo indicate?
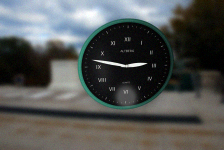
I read 2.47
